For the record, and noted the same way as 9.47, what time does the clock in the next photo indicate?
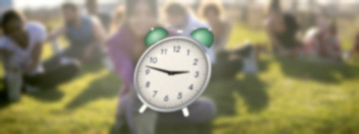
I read 2.47
